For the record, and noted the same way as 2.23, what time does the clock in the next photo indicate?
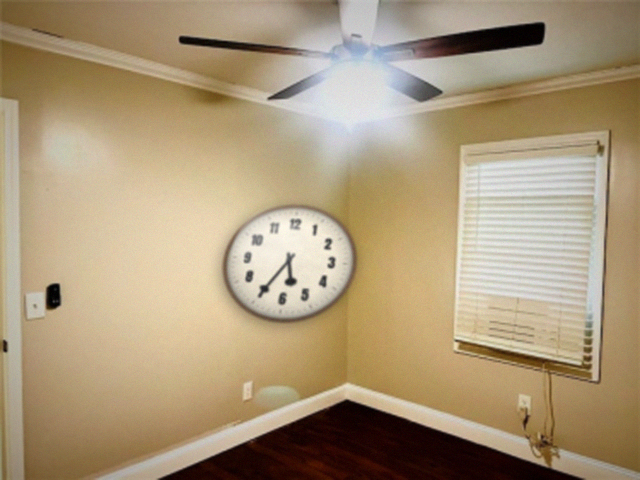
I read 5.35
